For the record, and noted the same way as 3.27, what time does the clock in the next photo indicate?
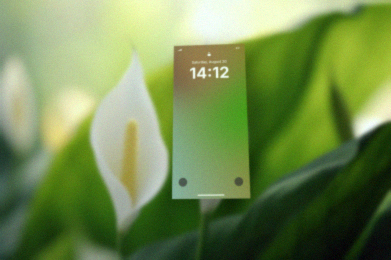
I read 14.12
